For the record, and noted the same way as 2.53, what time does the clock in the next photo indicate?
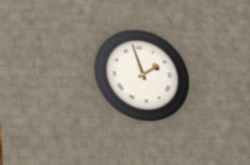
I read 1.58
